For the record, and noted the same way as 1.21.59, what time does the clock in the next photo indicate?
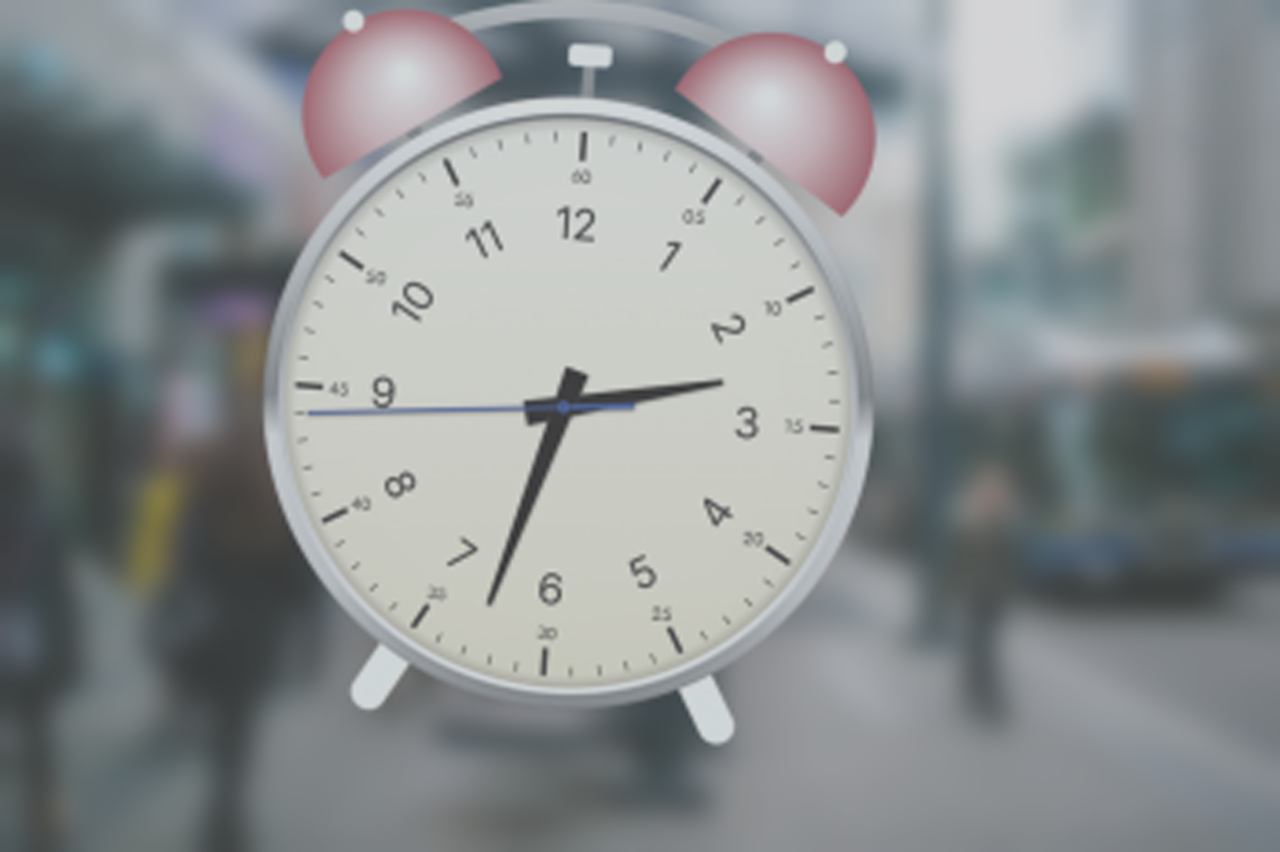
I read 2.32.44
